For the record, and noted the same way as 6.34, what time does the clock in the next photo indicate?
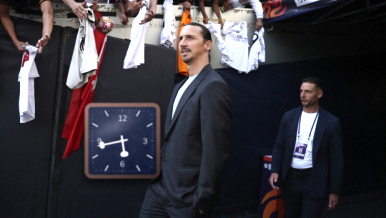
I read 5.43
